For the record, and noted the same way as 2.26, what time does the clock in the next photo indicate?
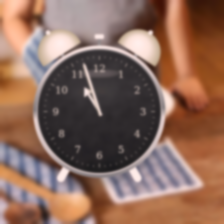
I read 10.57
